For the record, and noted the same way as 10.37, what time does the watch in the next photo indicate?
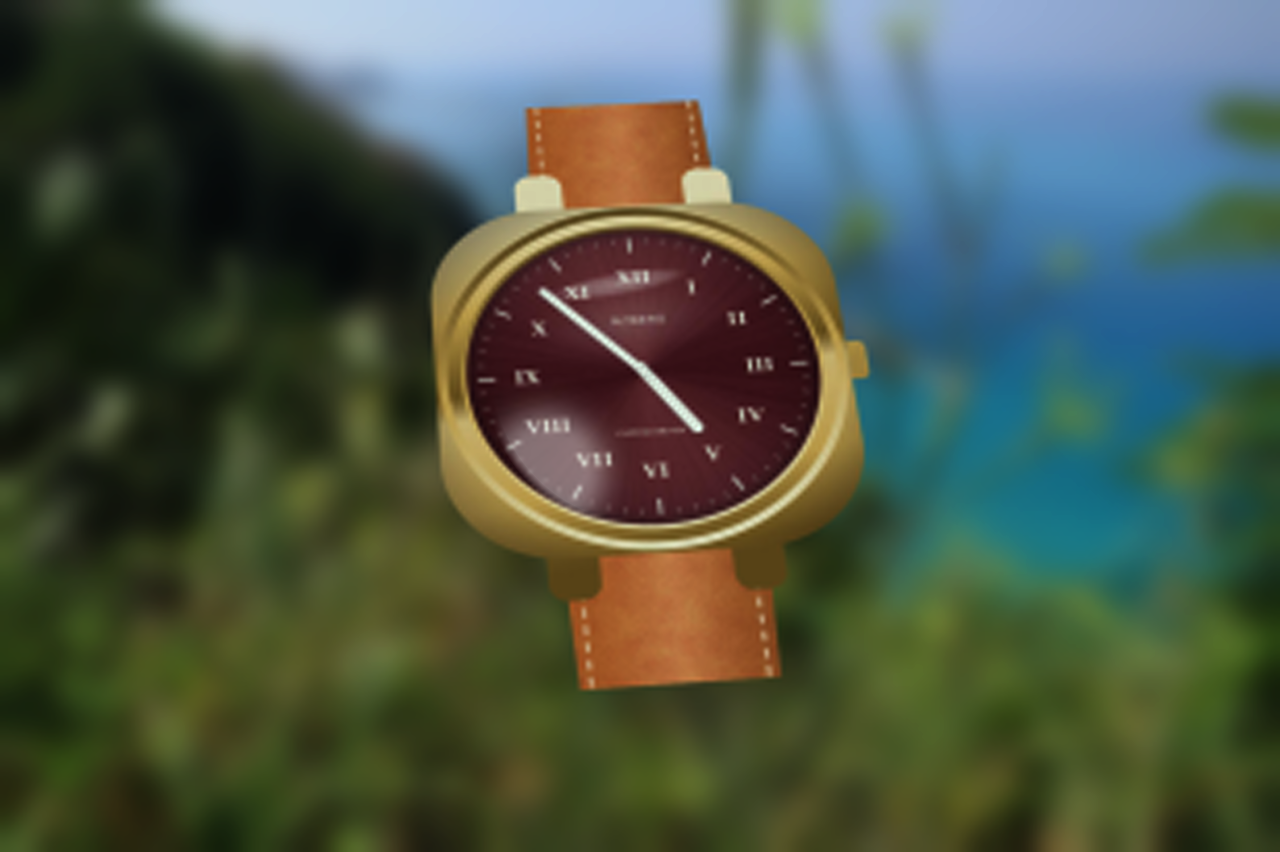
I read 4.53
